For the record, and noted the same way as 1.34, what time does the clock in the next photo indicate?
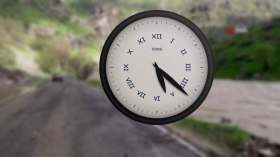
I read 5.22
